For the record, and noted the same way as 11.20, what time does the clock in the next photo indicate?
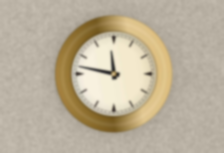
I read 11.47
